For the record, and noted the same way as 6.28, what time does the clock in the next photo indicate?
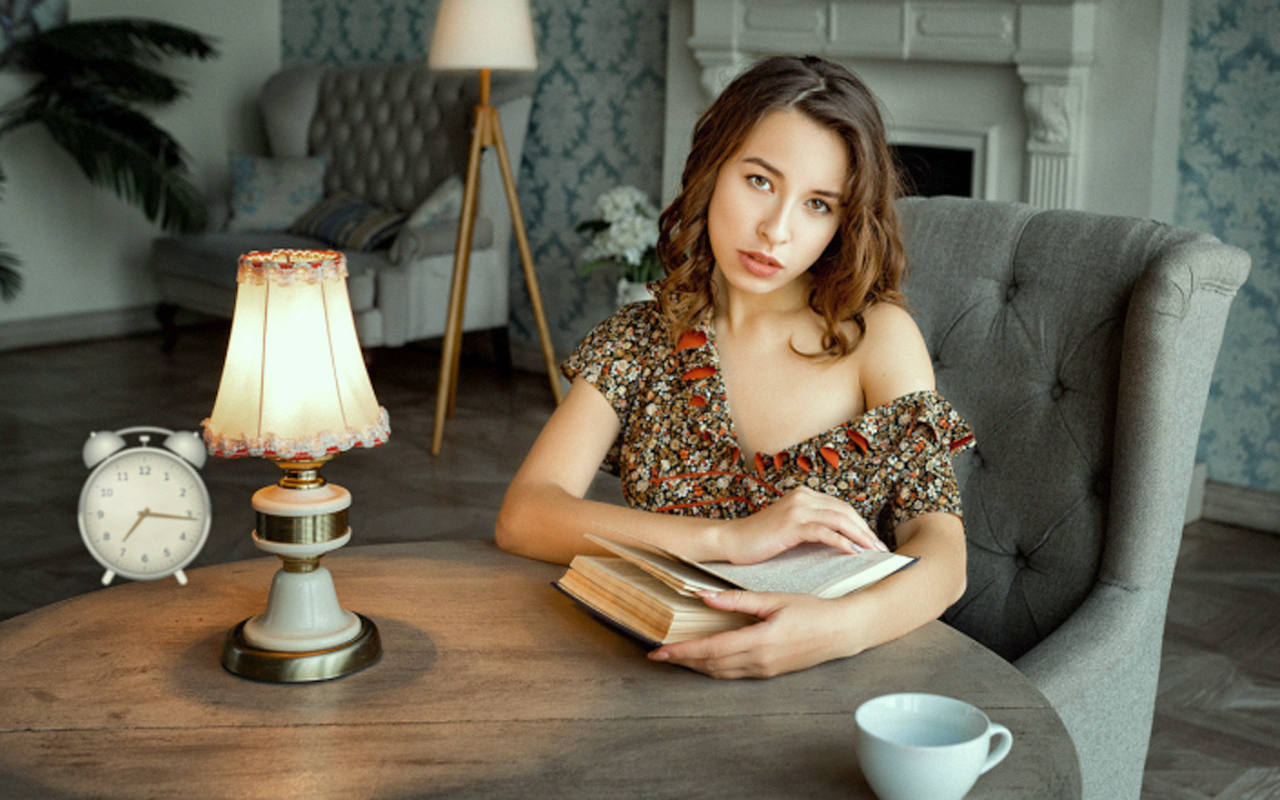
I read 7.16
